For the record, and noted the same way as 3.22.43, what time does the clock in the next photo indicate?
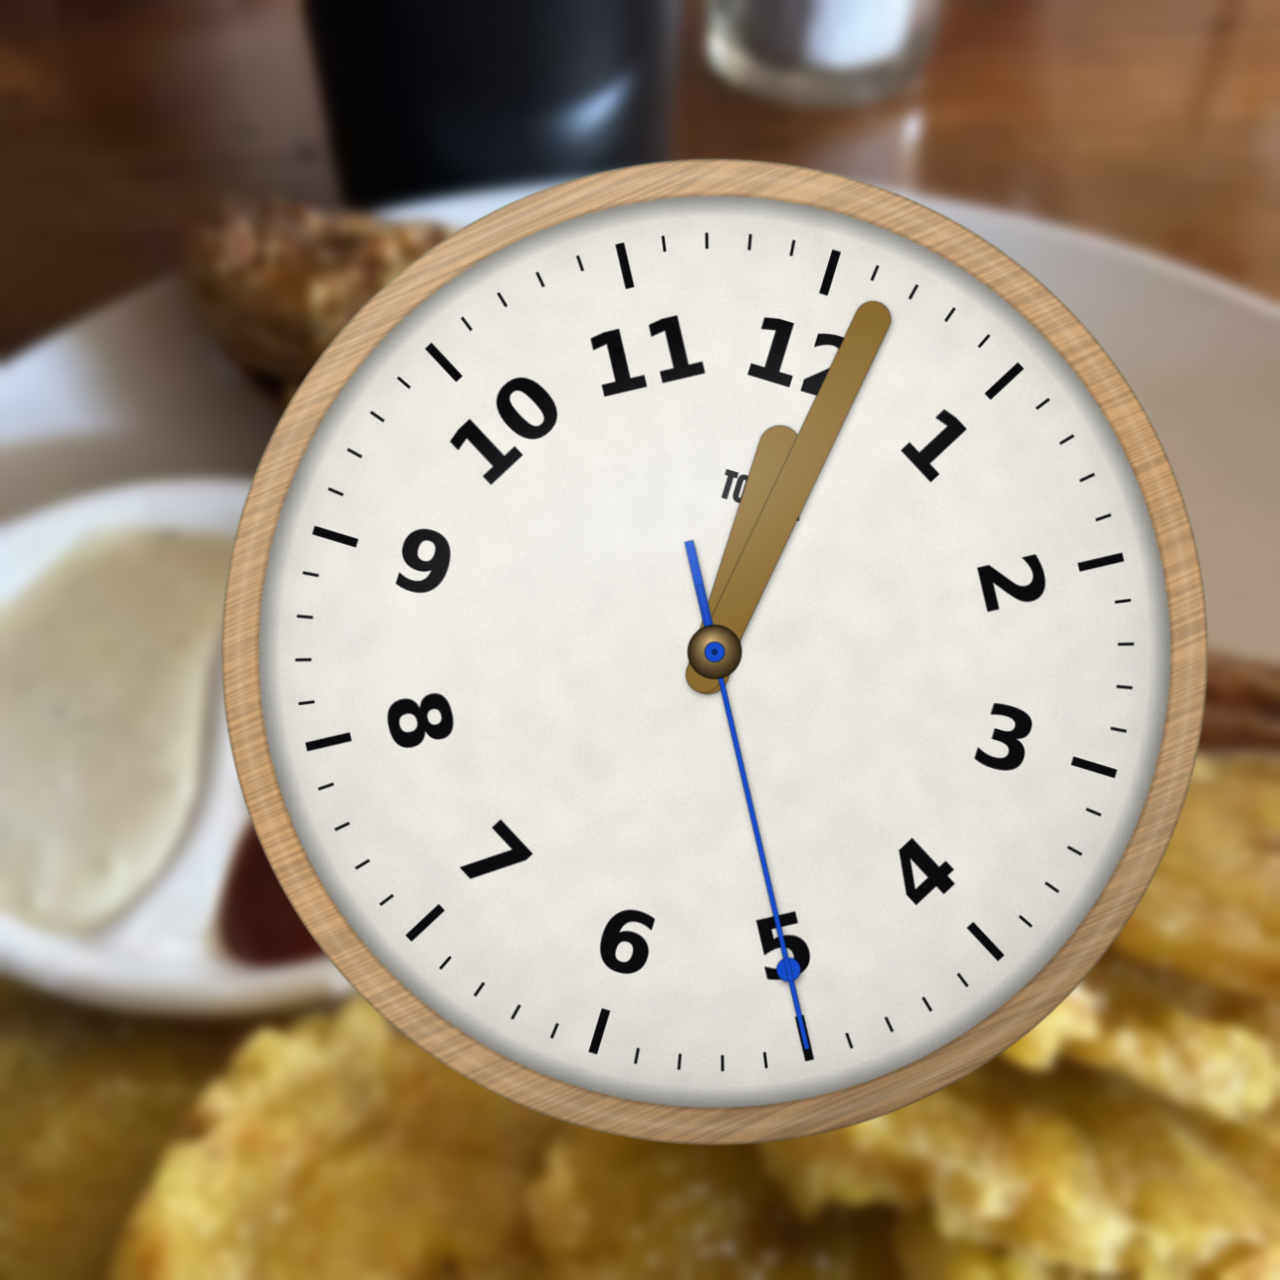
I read 12.01.25
